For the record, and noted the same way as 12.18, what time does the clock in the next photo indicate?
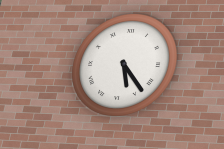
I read 5.23
